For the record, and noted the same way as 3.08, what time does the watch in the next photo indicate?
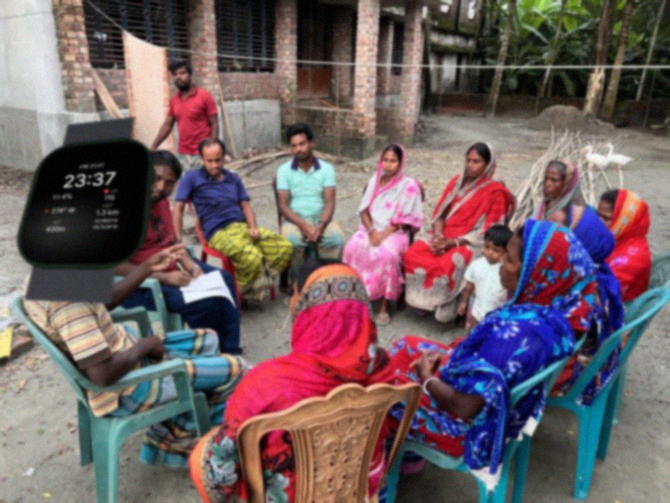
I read 23.37
